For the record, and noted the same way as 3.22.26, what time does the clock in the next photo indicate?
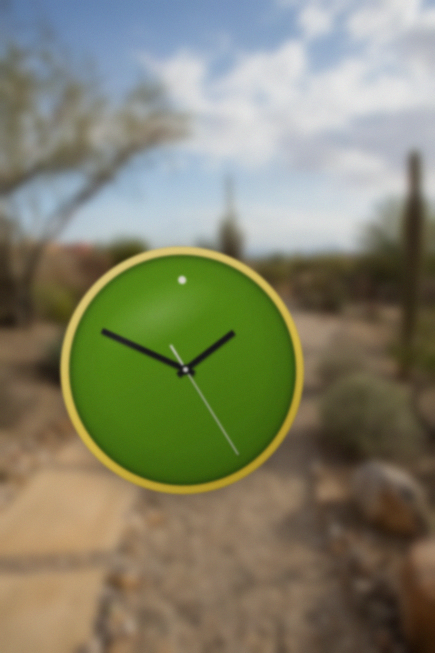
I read 1.49.25
